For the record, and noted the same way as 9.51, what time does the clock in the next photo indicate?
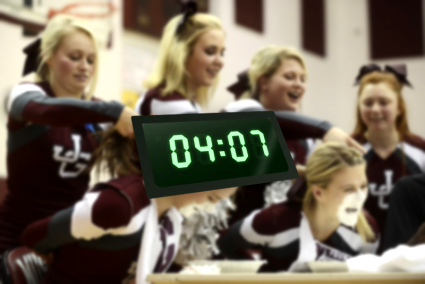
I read 4.07
